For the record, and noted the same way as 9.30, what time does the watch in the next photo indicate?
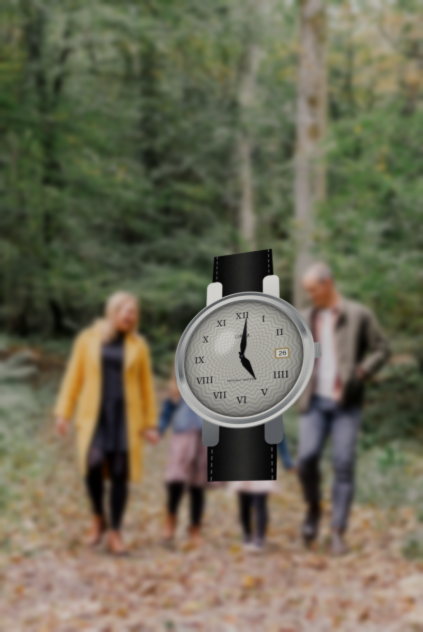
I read 5.01
